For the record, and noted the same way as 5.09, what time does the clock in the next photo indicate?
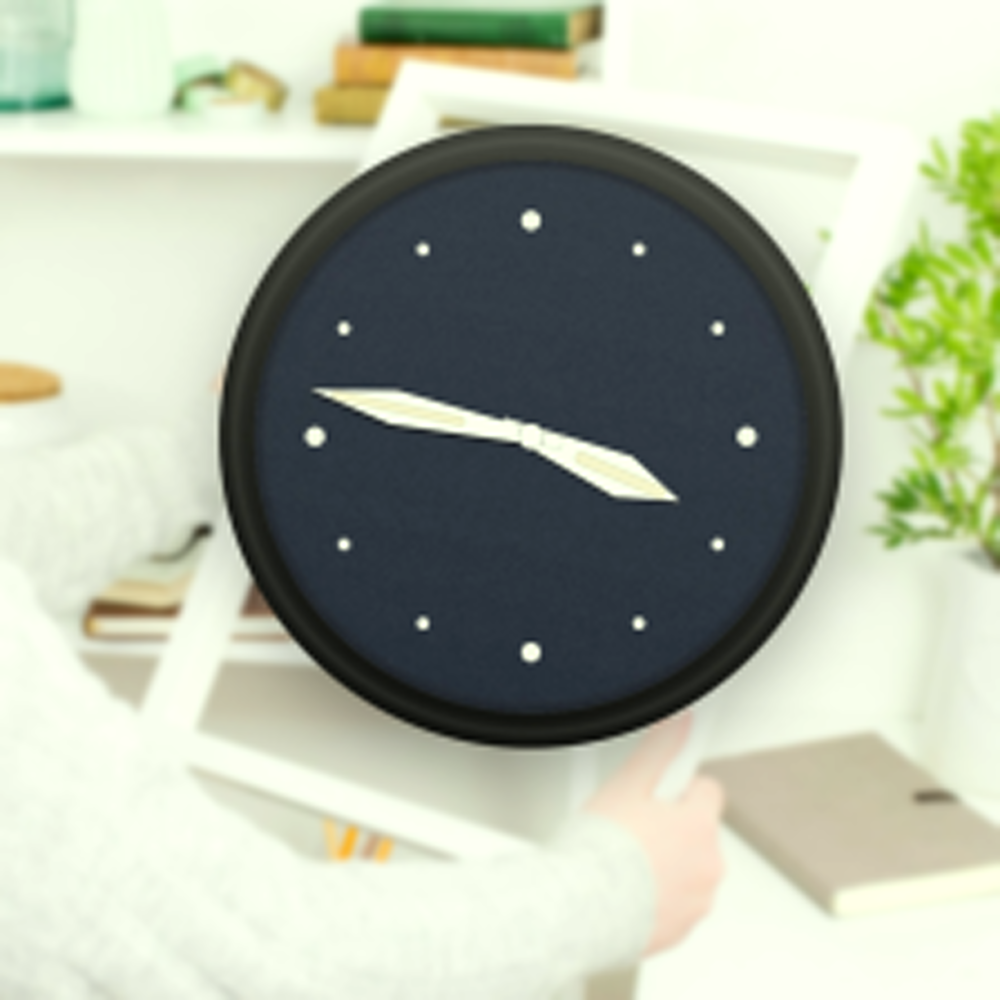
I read 3.47
